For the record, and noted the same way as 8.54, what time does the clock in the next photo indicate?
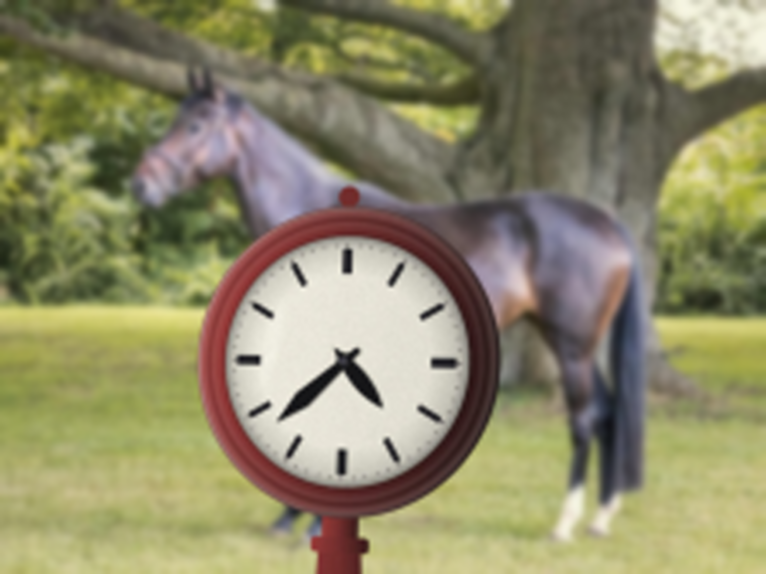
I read 4.38
